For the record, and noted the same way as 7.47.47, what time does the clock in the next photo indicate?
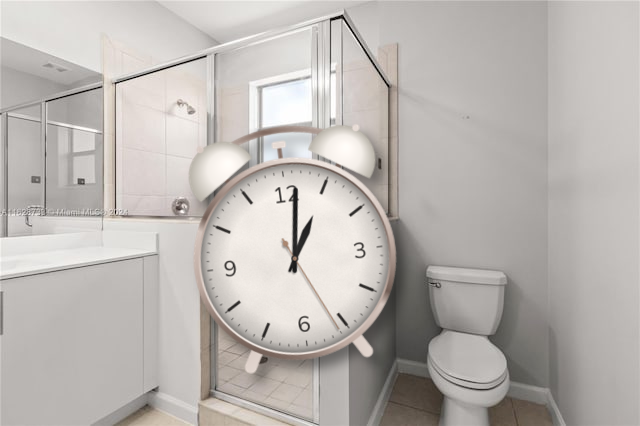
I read 1.01.26
